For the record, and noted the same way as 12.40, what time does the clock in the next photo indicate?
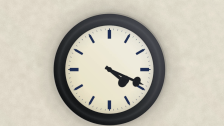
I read 4.19
